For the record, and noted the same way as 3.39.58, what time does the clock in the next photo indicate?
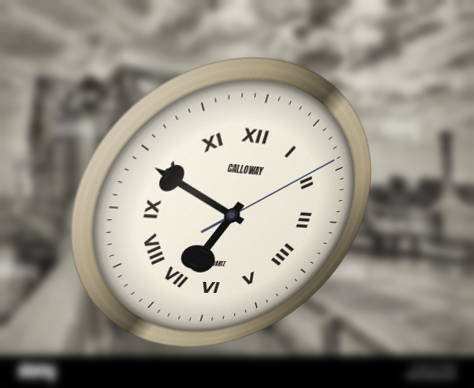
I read 6.49.09
